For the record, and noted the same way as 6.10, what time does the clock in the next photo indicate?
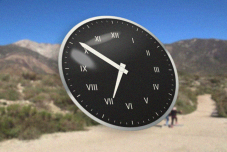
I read 6.51
